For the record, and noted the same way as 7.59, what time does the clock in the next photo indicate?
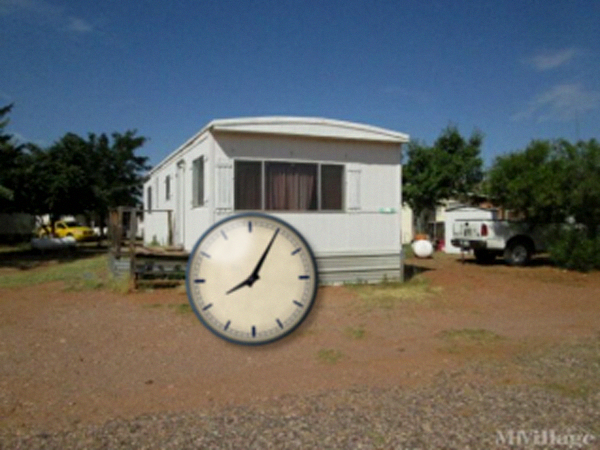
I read 8.05
